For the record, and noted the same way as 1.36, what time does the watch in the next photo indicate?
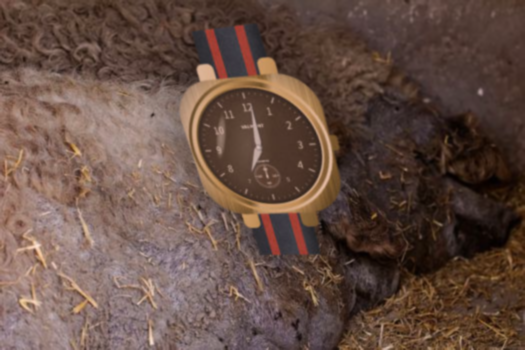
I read 7.01
